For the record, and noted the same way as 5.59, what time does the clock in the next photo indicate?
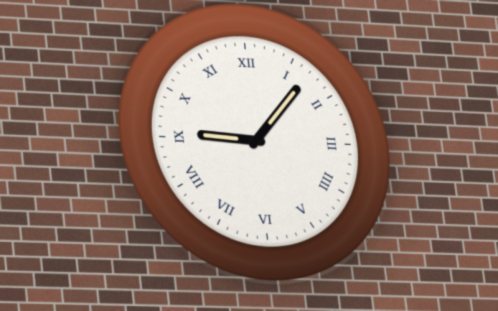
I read 9.07
